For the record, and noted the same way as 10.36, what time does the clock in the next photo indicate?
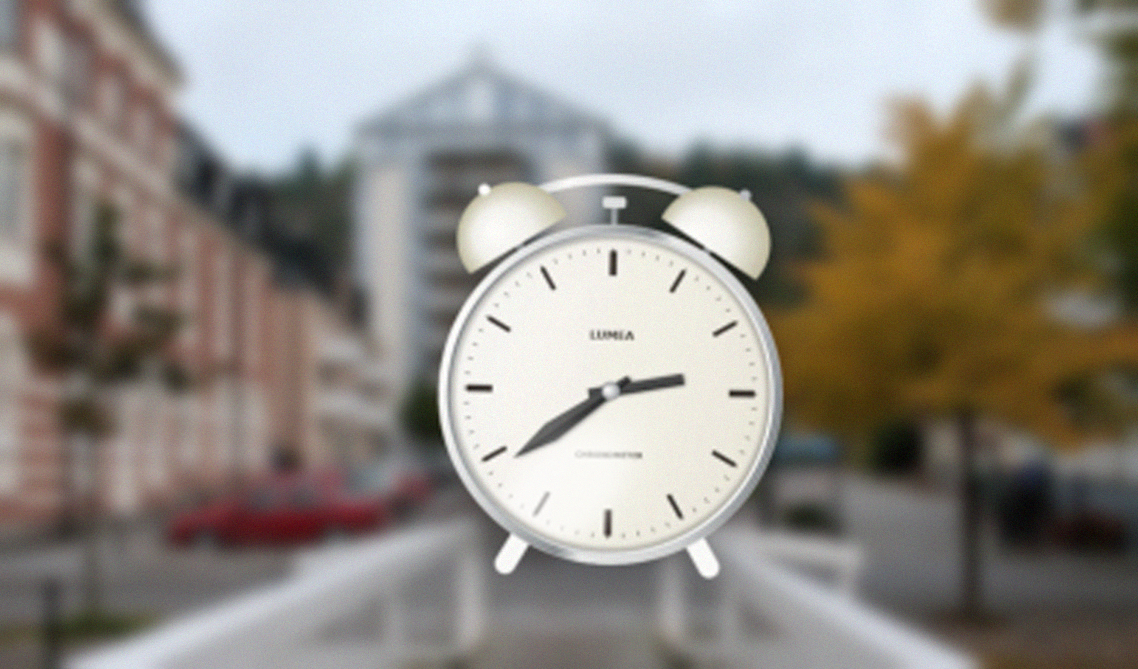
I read 2.39
